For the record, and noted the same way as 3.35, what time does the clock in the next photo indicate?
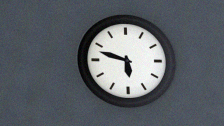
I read 5.48
